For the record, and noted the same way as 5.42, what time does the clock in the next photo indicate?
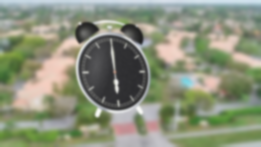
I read 6.00
